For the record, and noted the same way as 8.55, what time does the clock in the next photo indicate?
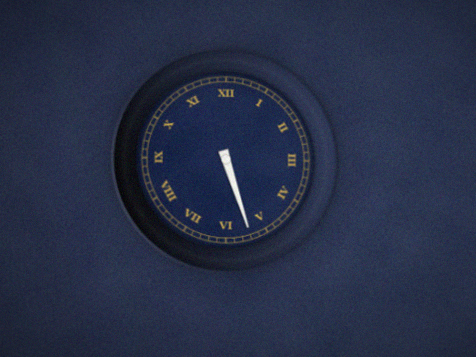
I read 5.27
